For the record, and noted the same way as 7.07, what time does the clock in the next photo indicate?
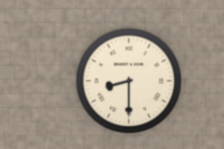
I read 8.30
